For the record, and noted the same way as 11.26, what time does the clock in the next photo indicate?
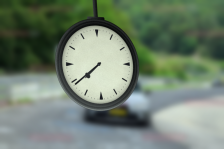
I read 7.39
